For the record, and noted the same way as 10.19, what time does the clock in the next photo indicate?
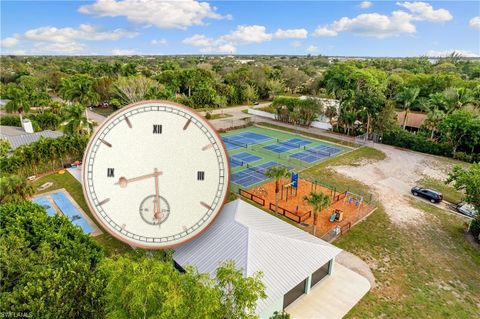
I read 8.29
